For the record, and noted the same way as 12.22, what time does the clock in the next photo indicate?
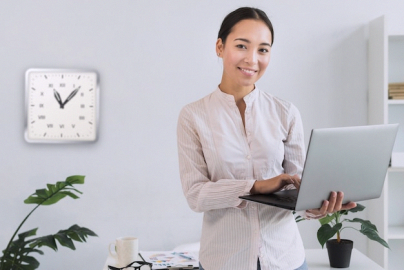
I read 11.07
